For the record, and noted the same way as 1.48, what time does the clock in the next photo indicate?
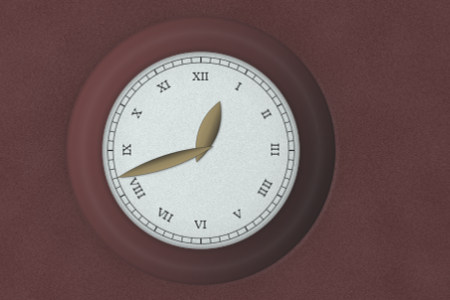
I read 12.42
